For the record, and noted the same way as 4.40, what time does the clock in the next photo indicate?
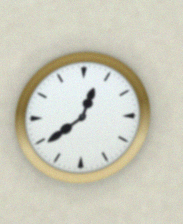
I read 12.39
